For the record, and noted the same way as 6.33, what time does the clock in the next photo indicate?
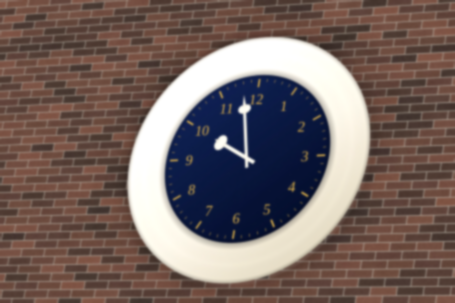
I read 9.58
